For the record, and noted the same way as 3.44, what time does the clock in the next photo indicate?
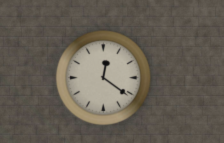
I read 12.21
